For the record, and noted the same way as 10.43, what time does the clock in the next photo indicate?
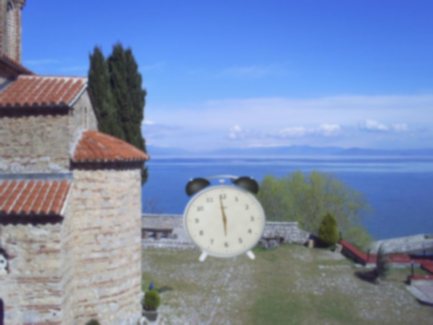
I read 5.59
